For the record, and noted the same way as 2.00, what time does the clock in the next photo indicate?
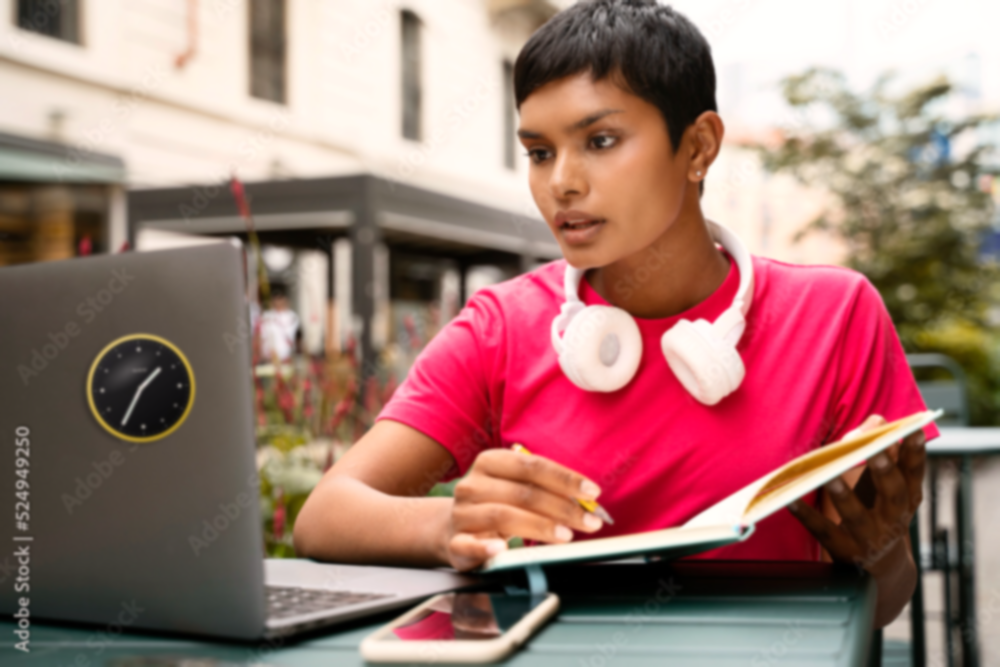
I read 1.35
